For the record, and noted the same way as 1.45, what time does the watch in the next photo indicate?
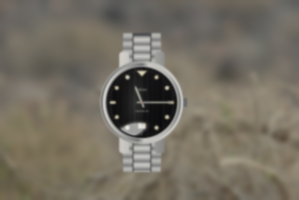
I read 11.15
